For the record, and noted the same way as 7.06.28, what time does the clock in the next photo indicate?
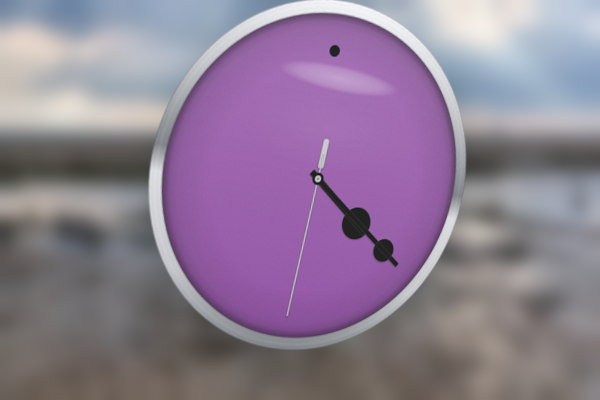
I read 4.21.31
